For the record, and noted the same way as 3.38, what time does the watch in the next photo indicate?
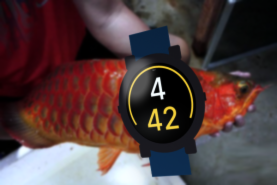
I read 4.42
